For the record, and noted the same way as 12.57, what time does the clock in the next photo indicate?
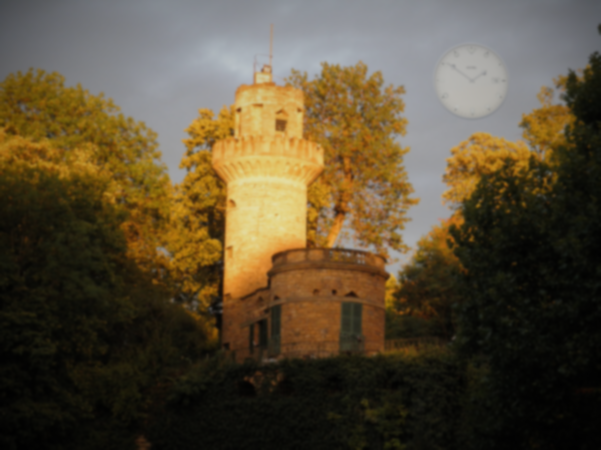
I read 1.51
